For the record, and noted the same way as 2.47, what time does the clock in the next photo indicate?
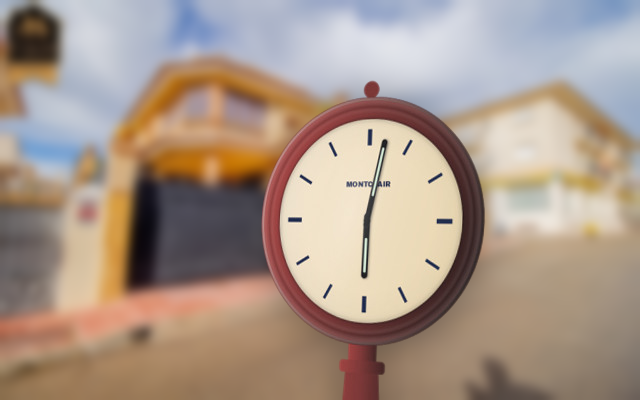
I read 6.02
